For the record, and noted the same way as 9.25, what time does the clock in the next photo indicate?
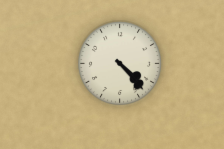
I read 4.23
